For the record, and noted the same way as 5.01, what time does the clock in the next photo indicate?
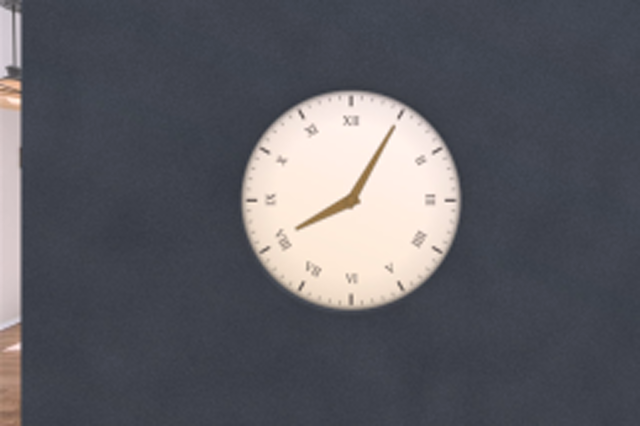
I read 8.05
